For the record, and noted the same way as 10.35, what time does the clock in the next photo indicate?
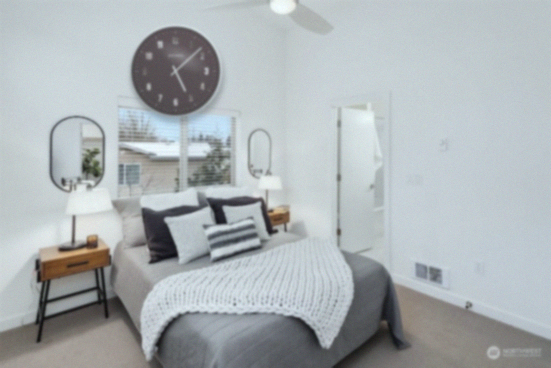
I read 5.08
